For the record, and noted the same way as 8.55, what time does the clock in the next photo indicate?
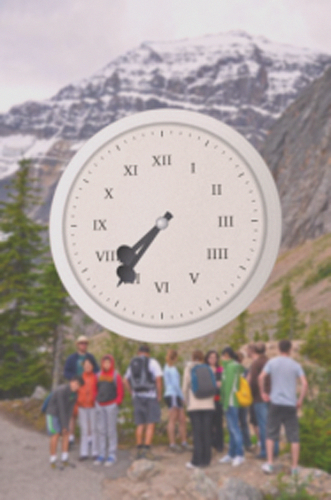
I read 7.36
